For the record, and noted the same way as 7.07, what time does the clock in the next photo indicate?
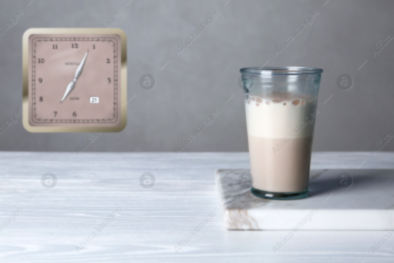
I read 7.04
